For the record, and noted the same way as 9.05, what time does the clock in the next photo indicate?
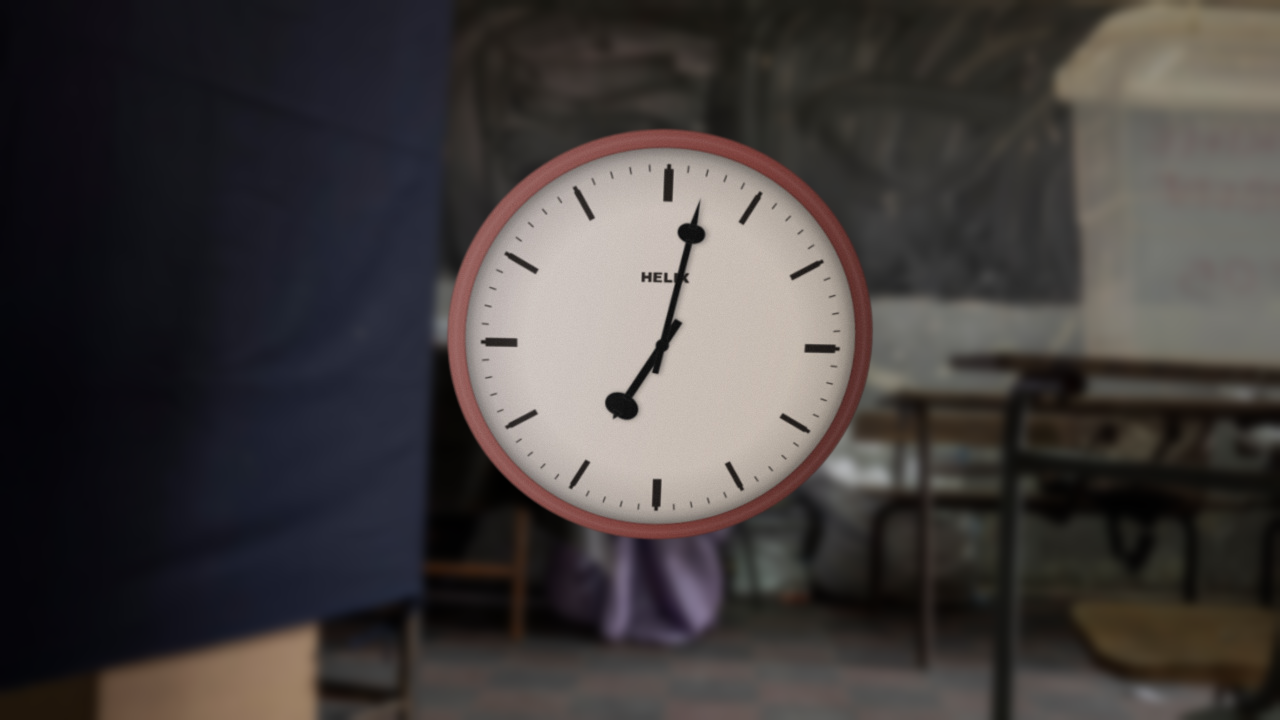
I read 7.02
